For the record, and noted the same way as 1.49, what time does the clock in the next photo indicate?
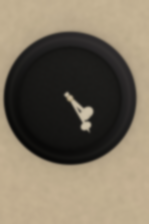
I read 4.25
